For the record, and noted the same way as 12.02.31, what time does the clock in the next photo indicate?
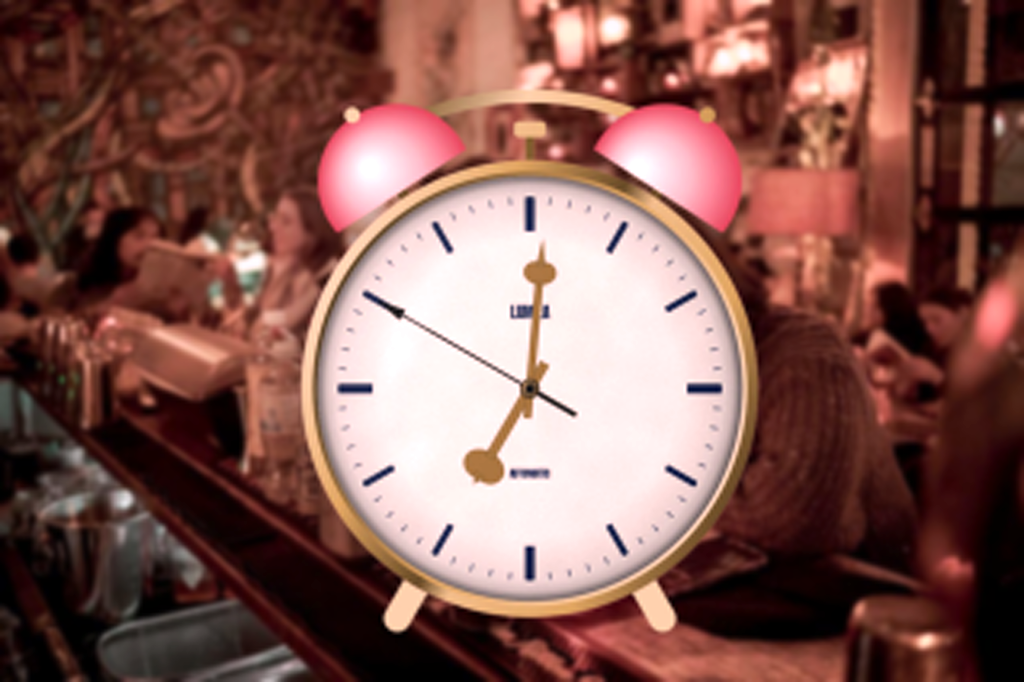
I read 7.00.50
